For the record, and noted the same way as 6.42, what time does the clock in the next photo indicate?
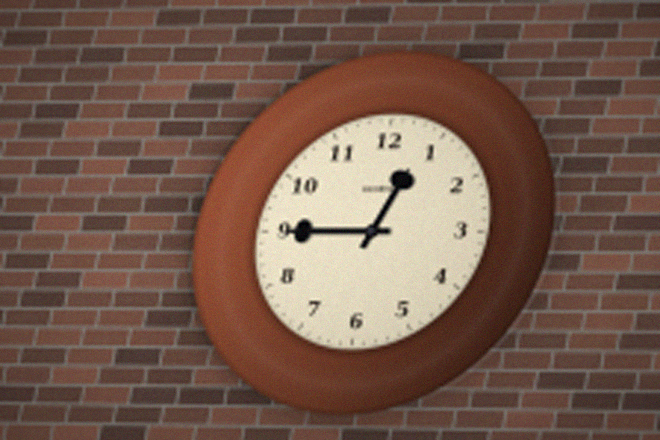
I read 12.45
